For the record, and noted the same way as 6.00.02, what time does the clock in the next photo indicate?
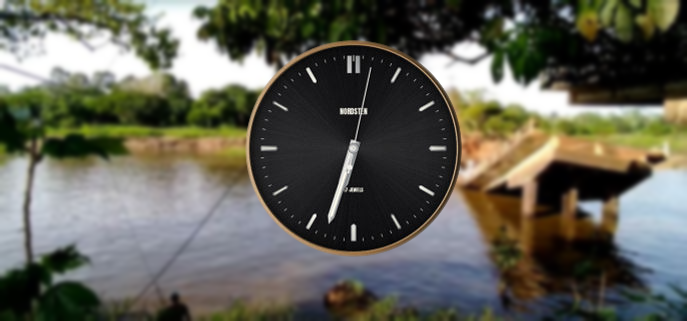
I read 6.33.02
